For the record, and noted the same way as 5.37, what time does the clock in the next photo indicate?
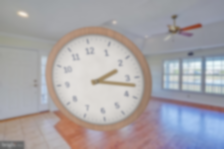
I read 2.17
